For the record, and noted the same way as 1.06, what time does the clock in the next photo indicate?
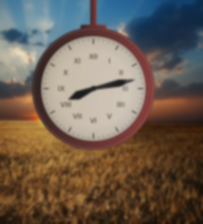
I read 8.13
